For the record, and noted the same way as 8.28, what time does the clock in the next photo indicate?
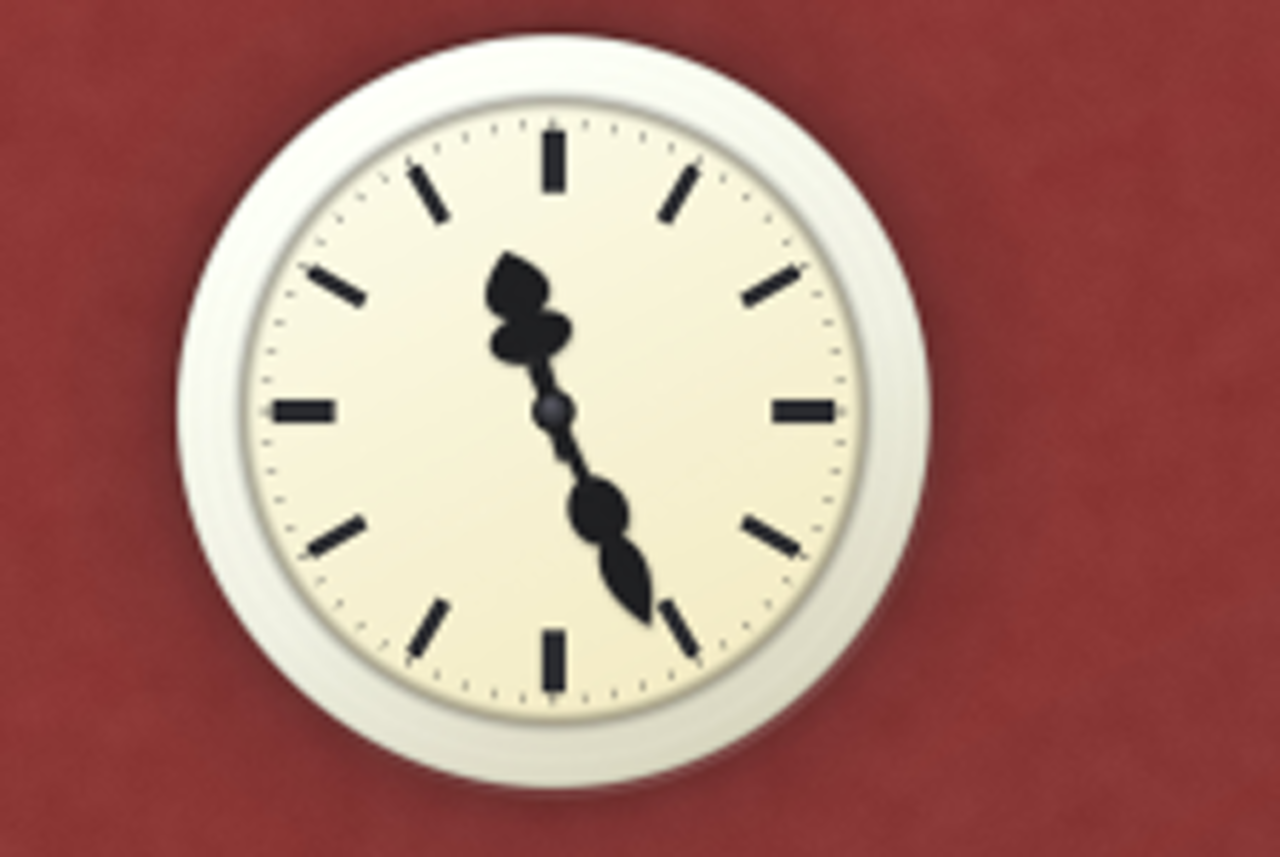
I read 11.26
